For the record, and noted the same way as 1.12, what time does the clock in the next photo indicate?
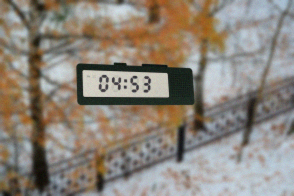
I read 4.53
